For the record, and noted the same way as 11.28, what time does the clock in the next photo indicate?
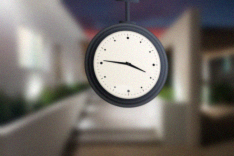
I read 3.46
